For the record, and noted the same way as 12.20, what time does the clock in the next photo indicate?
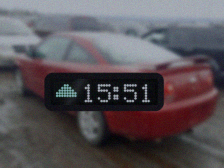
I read 15.51
